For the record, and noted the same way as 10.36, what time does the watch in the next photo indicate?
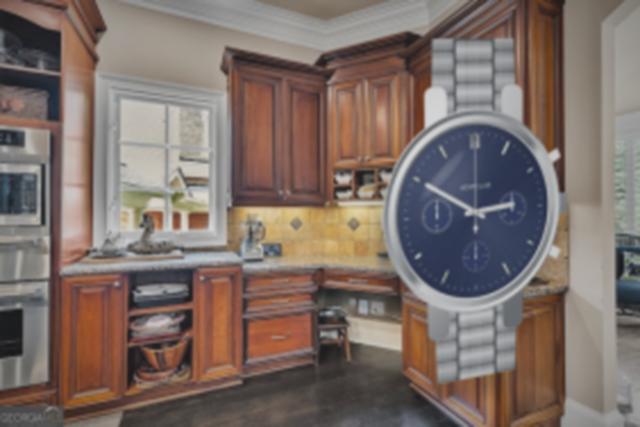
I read 2.50
